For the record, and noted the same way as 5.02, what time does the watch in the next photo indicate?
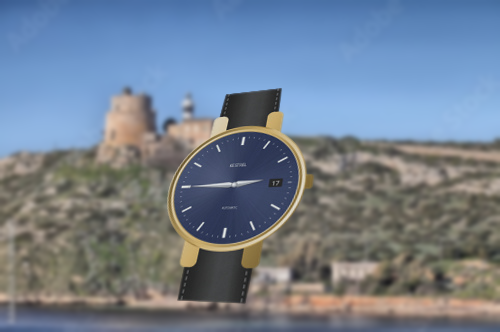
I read 2.45
